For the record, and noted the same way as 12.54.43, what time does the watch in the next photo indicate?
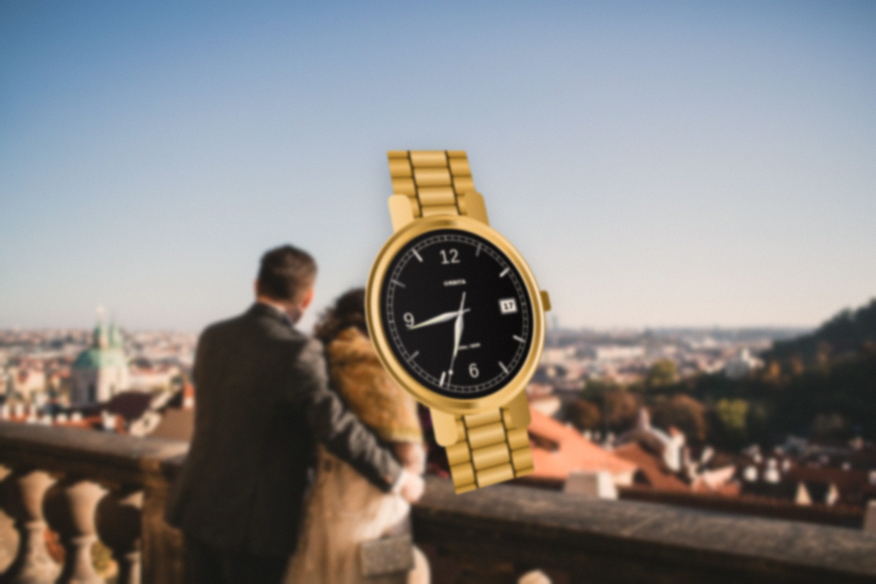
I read 6.43.34
